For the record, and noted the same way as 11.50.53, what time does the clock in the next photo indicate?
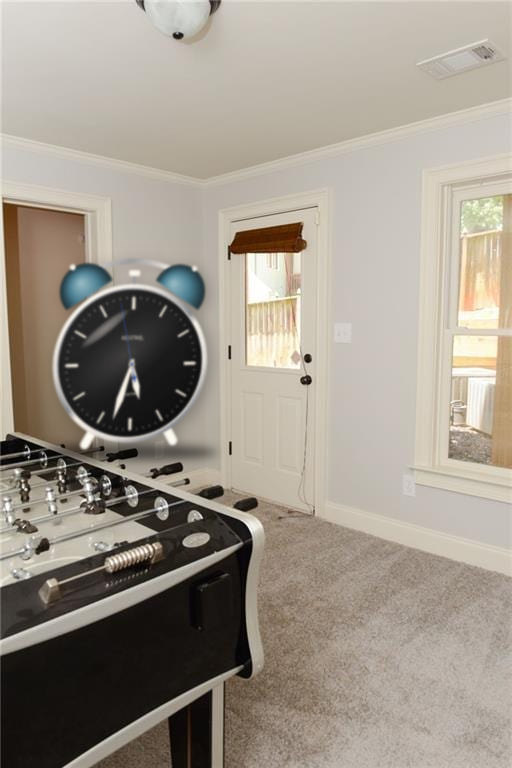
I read 5.32.58
